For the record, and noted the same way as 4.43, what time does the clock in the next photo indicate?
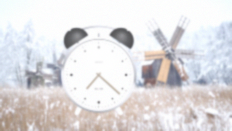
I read 7.22
